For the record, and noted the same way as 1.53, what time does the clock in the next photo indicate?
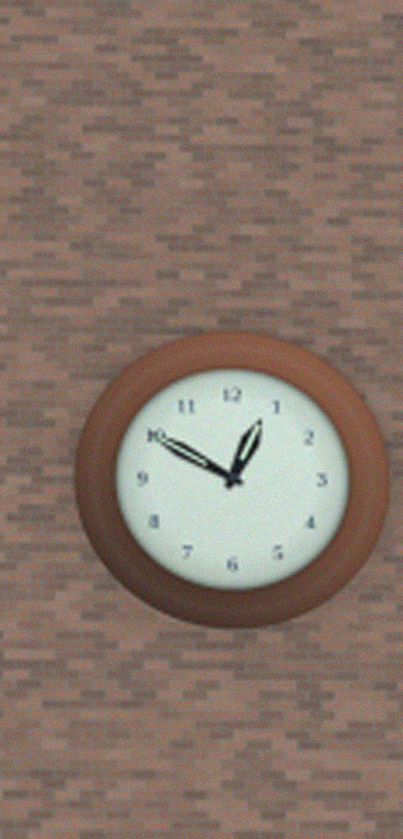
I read 12.50
